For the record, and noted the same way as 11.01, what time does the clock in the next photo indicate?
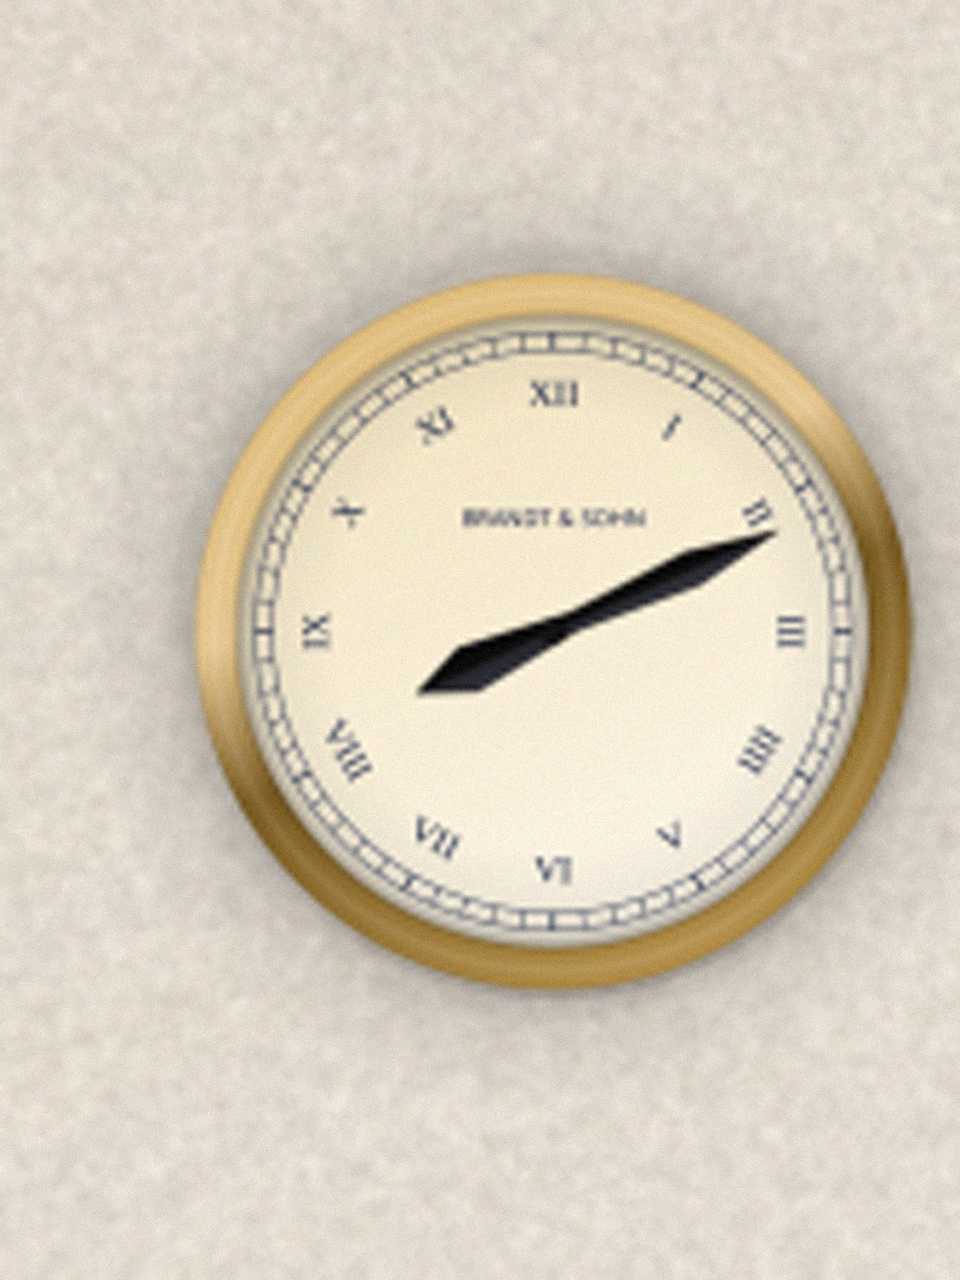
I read 8.11
